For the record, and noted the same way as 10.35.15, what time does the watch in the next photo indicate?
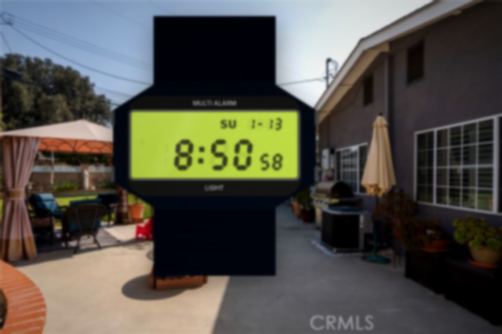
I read 8.50.58
